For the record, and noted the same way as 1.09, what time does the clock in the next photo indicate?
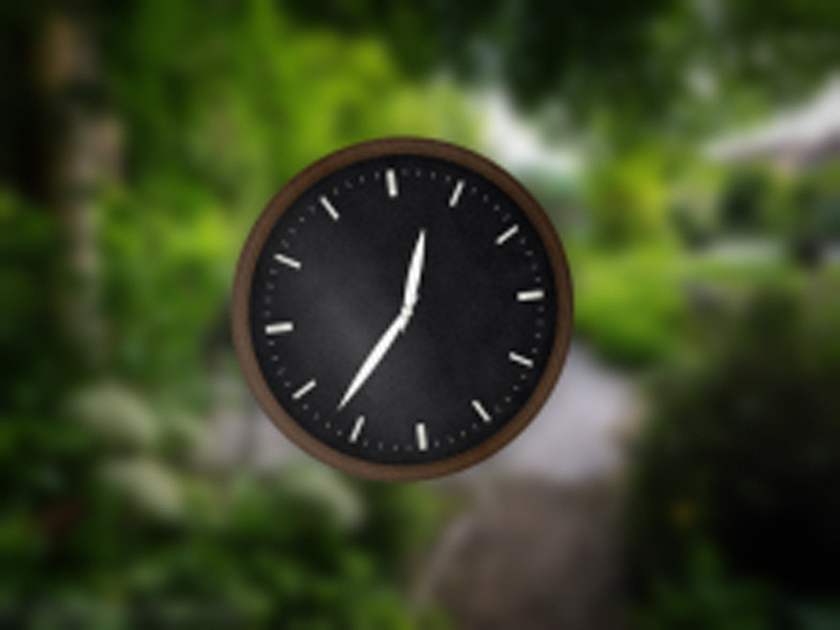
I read 12.37
